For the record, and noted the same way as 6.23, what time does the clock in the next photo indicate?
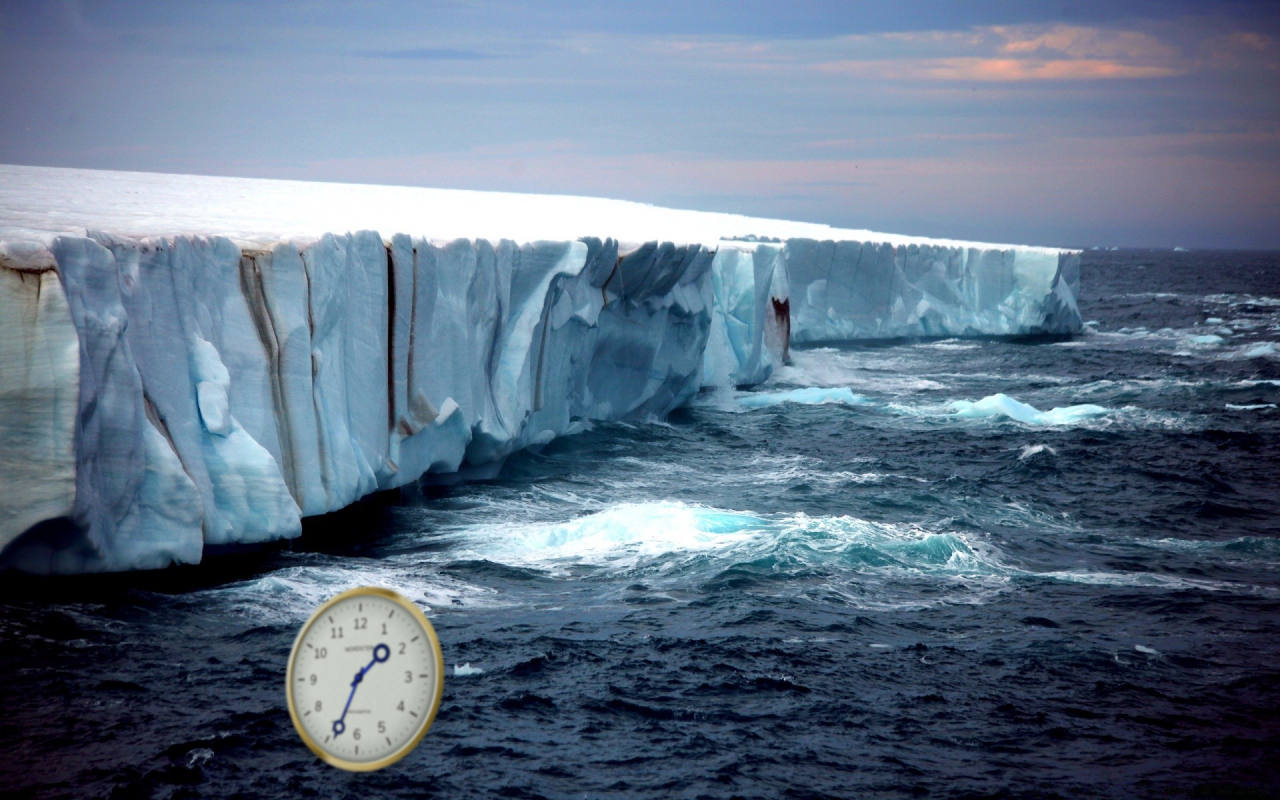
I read 1.34
